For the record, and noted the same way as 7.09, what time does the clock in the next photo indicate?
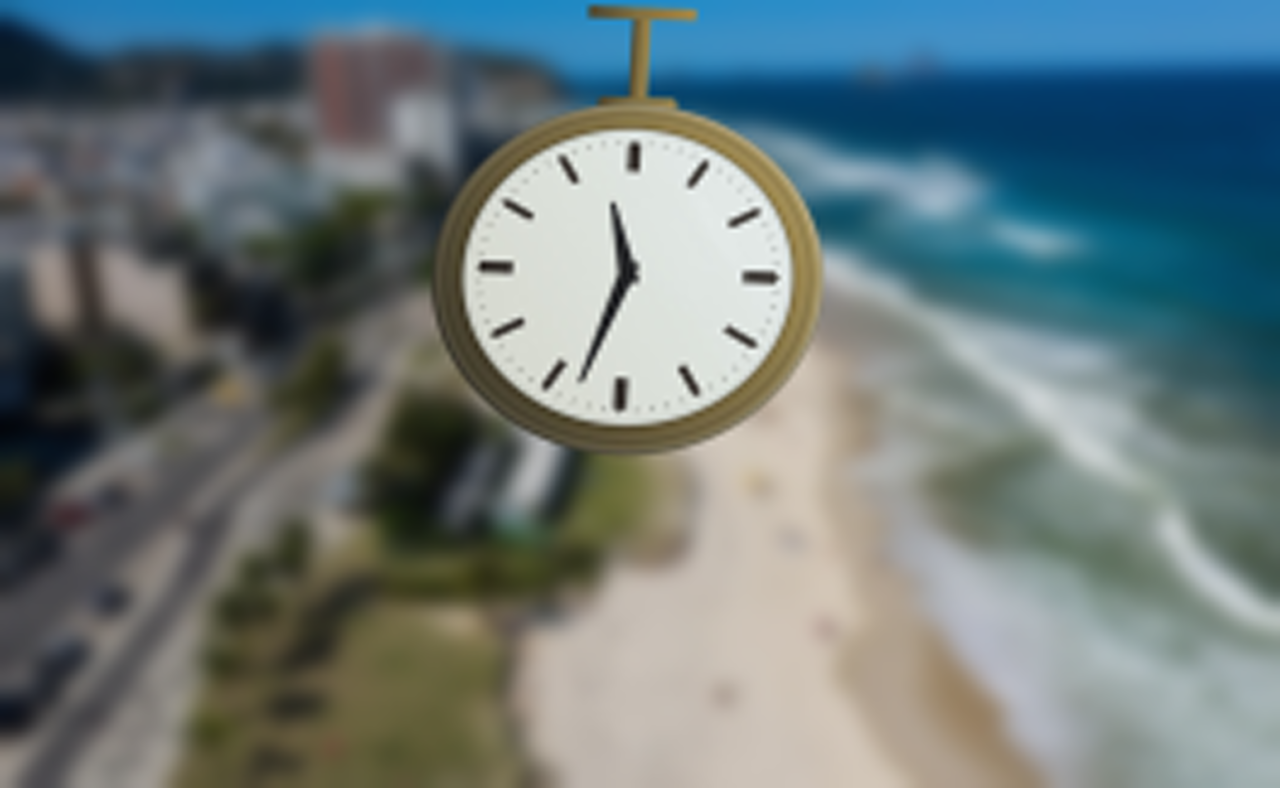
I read 11.33
